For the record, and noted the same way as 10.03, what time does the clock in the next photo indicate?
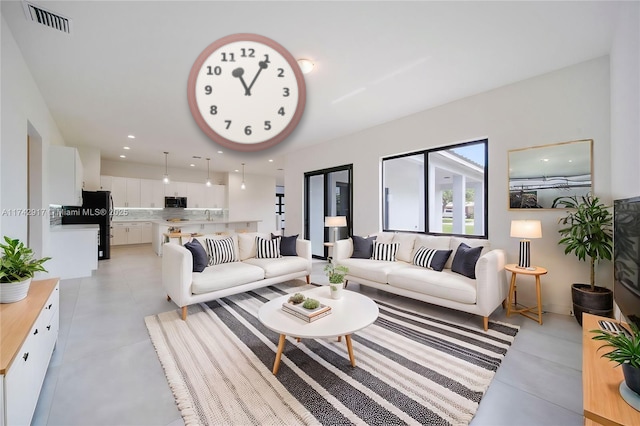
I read 11.05
